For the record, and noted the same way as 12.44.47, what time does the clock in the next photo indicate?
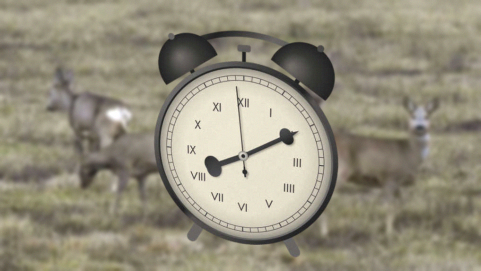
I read 8.09.59
